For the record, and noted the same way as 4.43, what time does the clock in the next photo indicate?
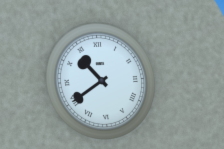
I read 10.40
